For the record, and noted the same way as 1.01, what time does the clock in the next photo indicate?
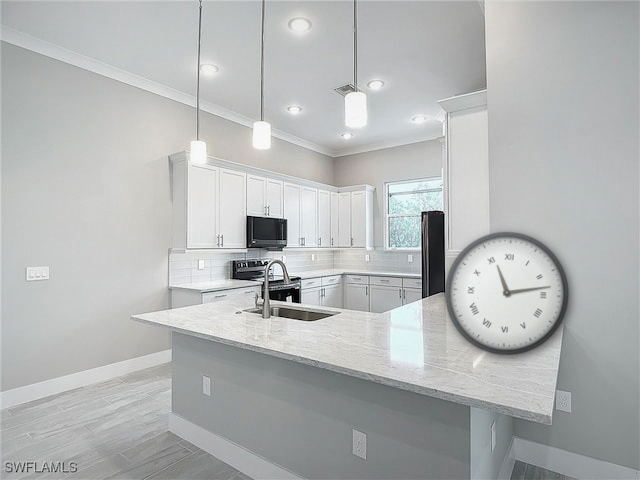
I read 11.13
